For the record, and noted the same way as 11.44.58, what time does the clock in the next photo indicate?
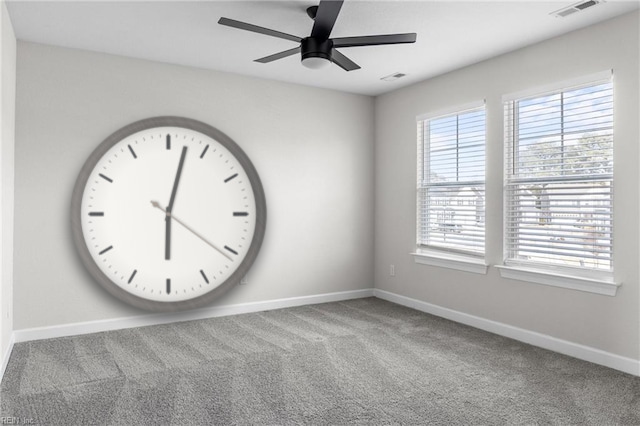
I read 6.02.21
